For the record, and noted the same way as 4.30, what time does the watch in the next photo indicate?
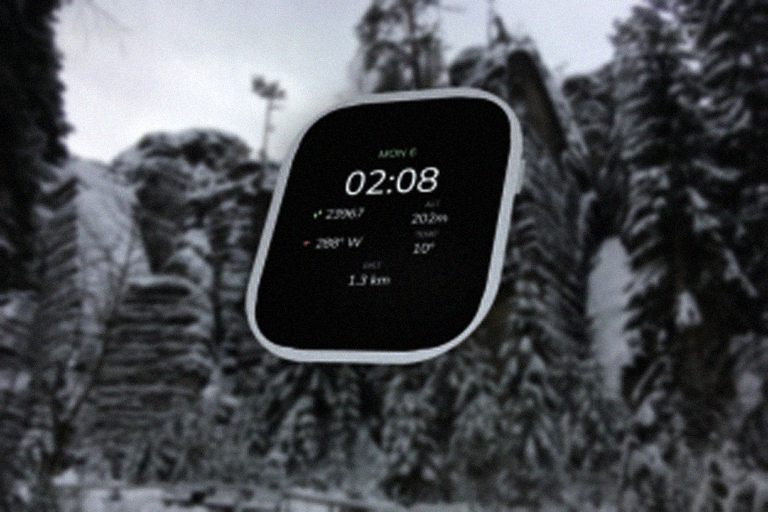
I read 2.08
